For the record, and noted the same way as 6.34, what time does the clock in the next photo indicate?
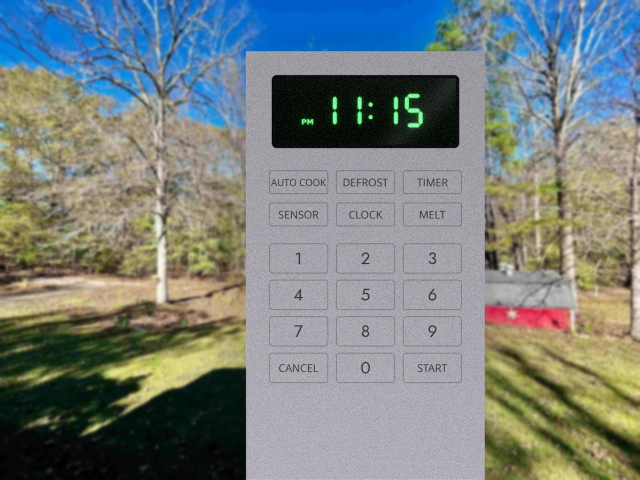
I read 11.15
